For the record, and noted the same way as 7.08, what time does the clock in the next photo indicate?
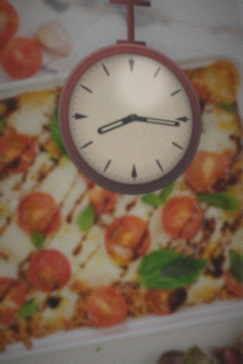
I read 8.16
